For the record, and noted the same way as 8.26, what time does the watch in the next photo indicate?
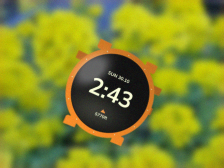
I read 2.43
